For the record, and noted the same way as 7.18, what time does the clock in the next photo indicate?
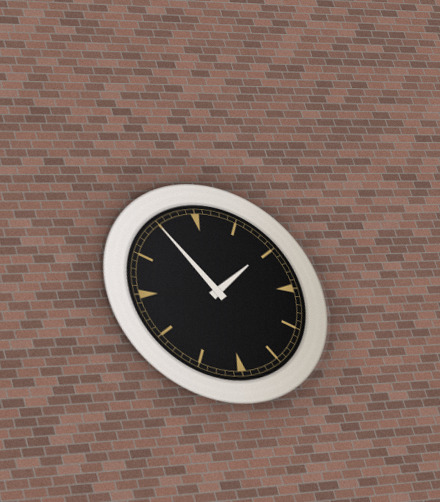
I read 1.55
